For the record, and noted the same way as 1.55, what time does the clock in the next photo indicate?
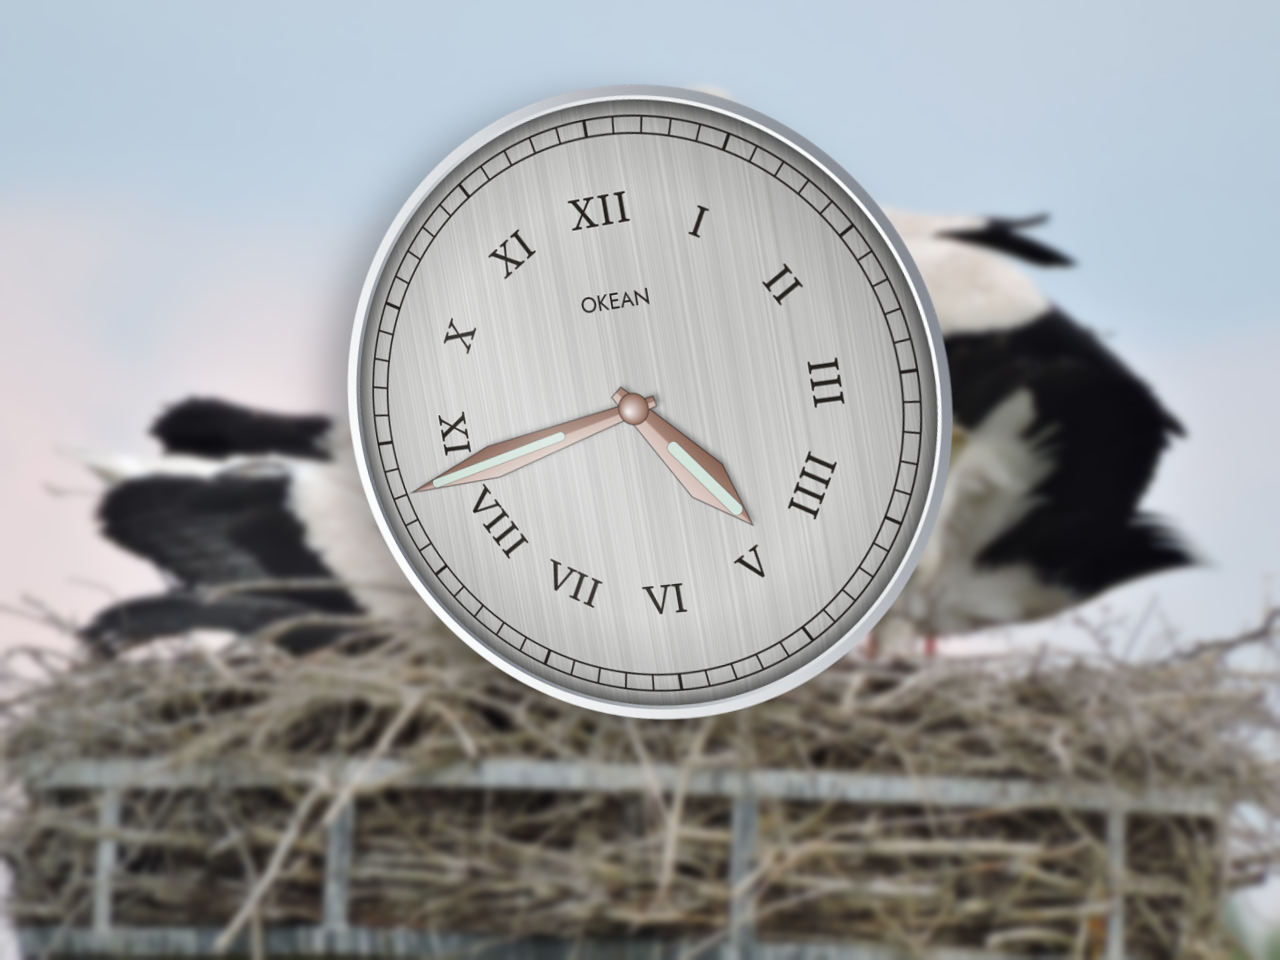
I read 4.43
